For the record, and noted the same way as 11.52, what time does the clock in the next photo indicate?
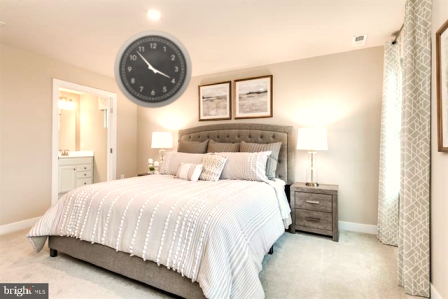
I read 3.53
